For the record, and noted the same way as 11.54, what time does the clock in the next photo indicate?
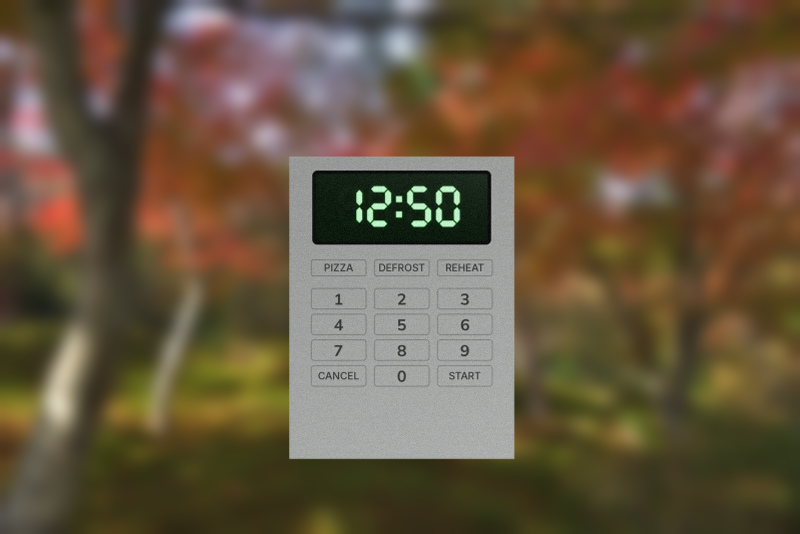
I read 12.50
